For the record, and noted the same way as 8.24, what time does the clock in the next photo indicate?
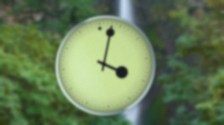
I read 4.03
